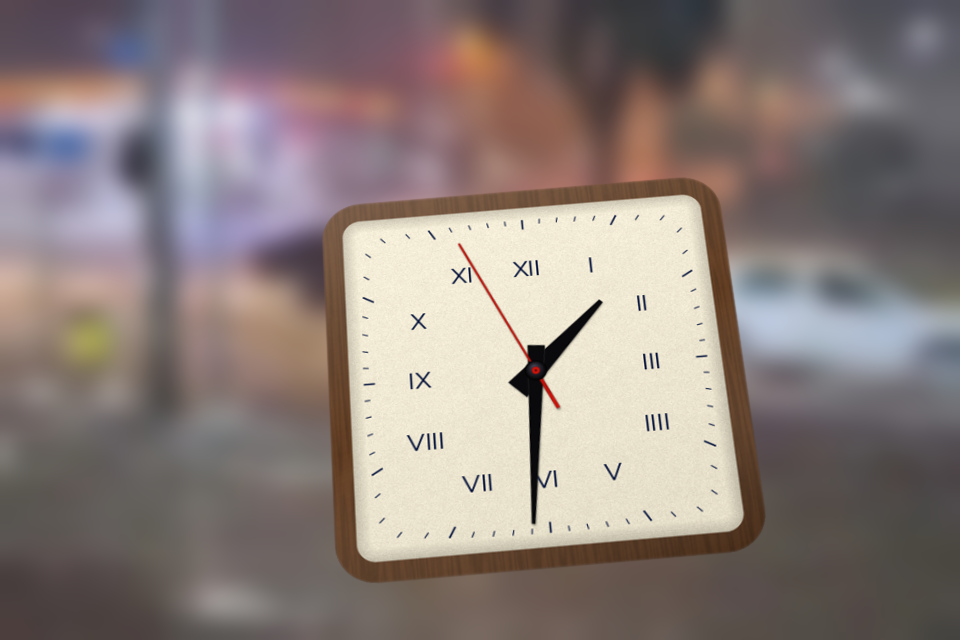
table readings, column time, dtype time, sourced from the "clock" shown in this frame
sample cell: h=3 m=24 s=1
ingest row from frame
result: h=1 m=30 s=56
